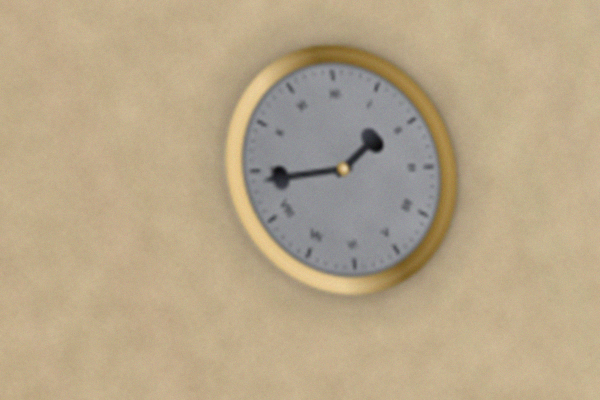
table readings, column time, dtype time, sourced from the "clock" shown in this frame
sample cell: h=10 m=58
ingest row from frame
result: h=1 m=44
